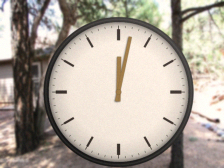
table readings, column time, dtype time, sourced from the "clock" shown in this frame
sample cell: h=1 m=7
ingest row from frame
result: h=12 m=2
